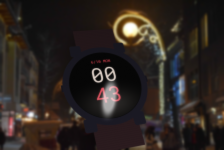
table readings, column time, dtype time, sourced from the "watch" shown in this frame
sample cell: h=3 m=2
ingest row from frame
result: h=0 m=43
